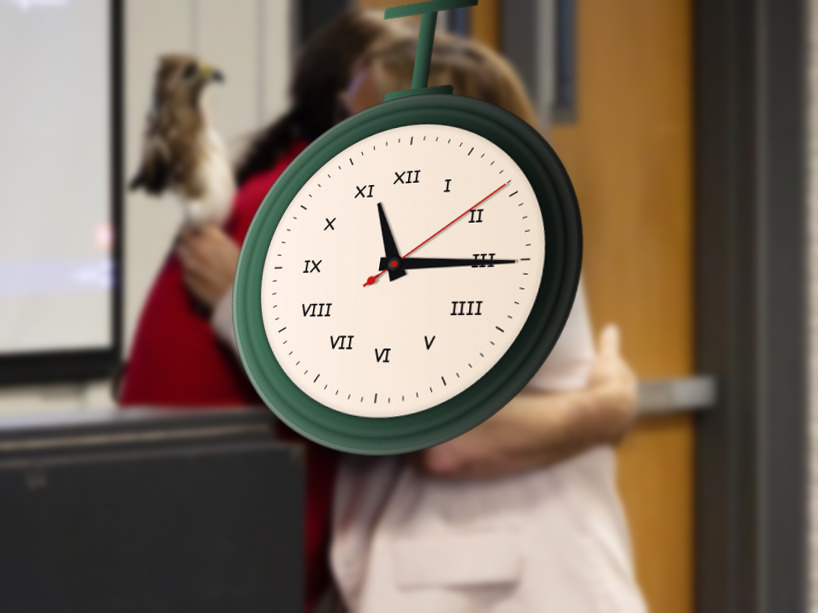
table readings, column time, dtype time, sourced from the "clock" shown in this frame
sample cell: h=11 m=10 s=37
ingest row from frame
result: h=11 m=15 s=9
